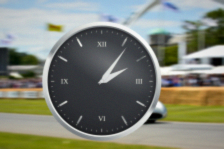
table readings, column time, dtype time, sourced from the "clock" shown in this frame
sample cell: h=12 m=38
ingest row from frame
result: h=2 m=6
